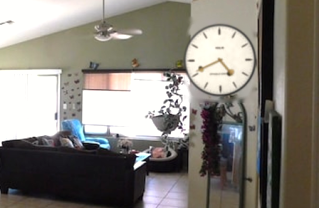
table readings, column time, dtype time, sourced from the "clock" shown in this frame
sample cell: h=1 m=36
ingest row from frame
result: h=4 m=41
